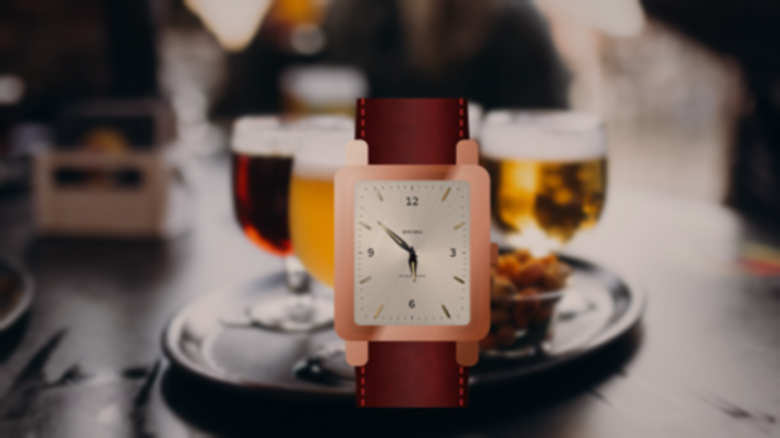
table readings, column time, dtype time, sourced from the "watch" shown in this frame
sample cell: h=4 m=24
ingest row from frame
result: h=5 m=52
